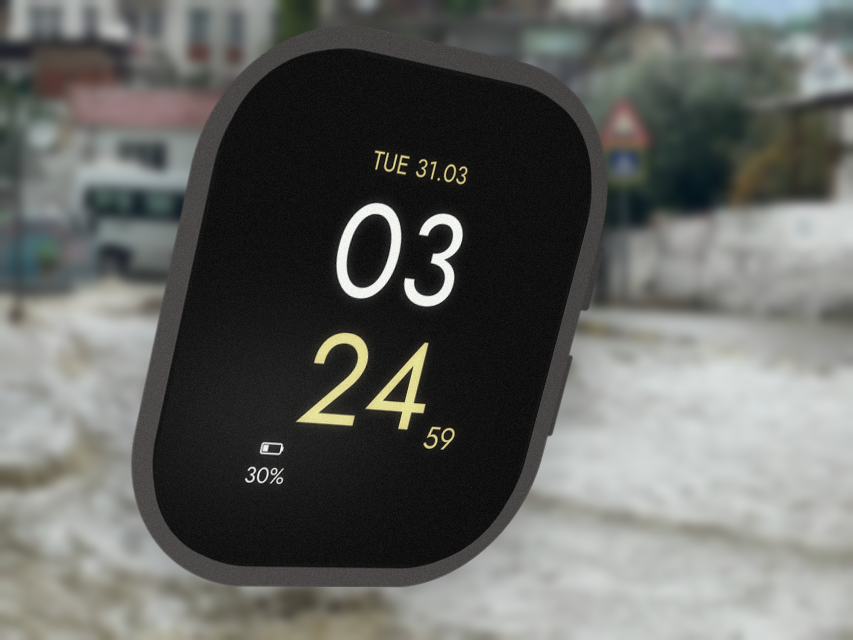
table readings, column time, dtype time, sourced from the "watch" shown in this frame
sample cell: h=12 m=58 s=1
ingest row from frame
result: h=3 m=24 s=59
